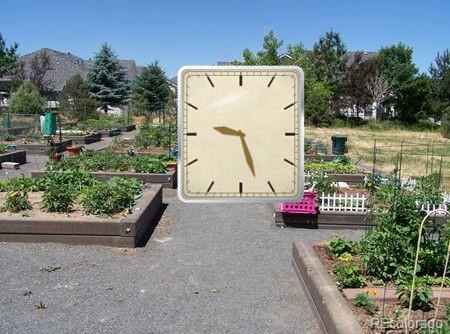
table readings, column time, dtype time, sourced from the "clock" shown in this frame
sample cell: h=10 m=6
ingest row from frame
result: h=9 m=27
